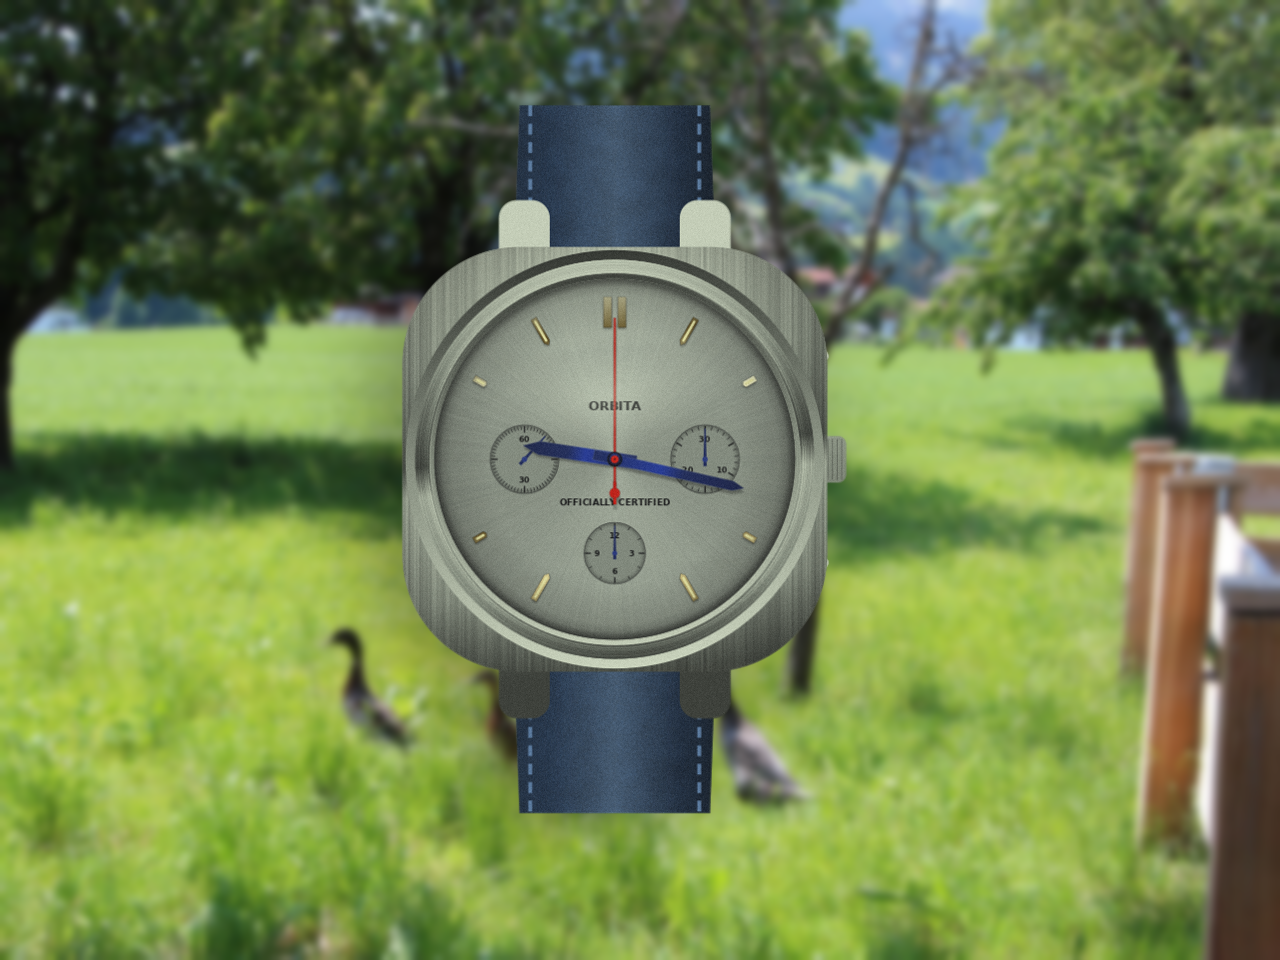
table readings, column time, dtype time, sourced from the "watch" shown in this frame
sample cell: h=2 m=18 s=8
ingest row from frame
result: h=9 m=17 s=7
